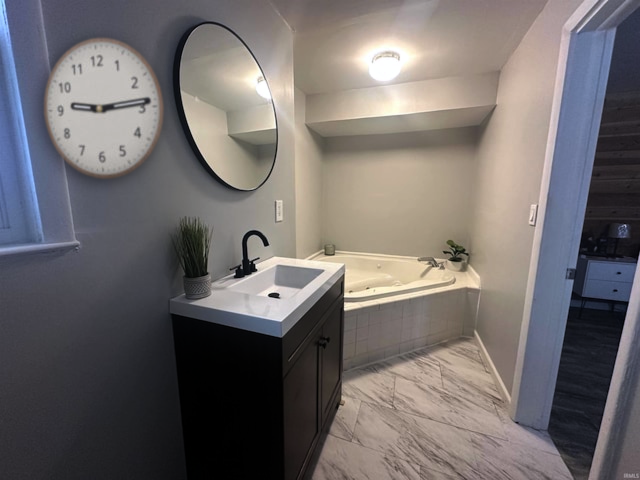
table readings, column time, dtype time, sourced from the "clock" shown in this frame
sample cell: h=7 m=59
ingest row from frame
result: h=9 m=14
